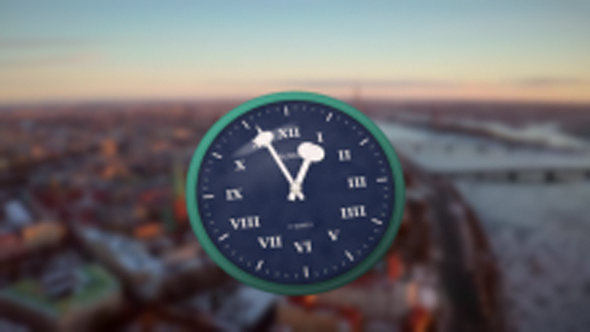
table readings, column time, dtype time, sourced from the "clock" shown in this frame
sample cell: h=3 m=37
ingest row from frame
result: h=12 m=56
